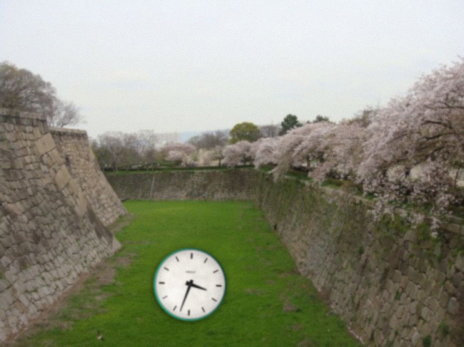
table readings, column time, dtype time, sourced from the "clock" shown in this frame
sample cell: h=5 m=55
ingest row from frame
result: h=3 m=33
